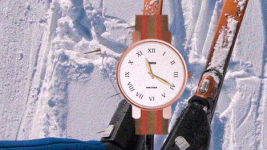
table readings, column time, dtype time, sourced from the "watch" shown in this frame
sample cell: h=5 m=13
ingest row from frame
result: h=11 m=20
